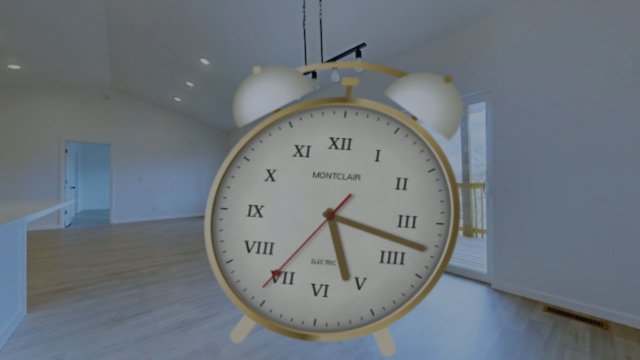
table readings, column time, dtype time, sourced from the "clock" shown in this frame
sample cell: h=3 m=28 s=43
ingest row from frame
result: h=5 m=17 s=36
